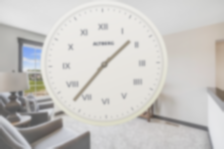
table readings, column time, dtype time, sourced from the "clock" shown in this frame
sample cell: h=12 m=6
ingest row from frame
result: h=1 m=37
